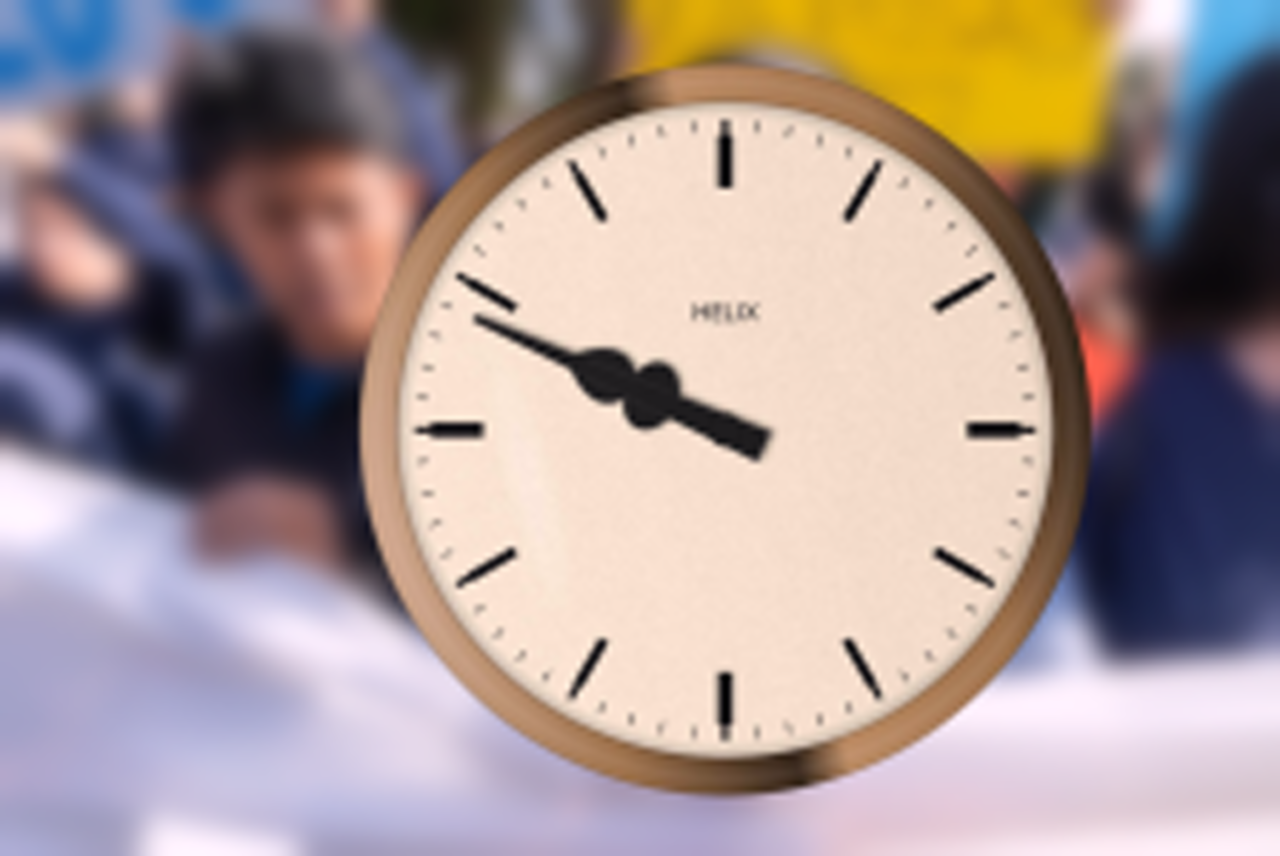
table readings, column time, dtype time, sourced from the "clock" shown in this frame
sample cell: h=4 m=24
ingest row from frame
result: h=9 m=49
